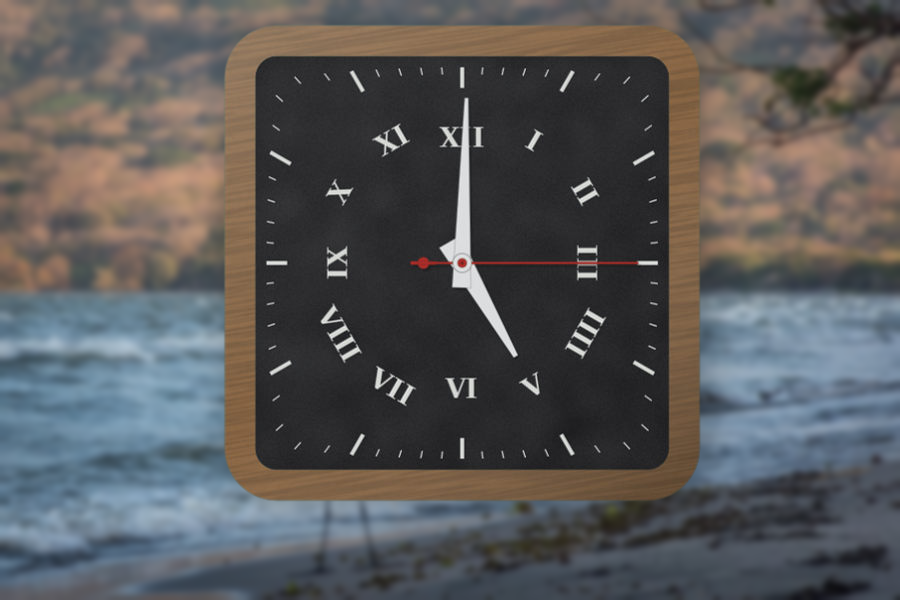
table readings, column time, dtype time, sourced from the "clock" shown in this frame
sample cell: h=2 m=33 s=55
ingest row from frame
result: h=5 m=0 s=15
